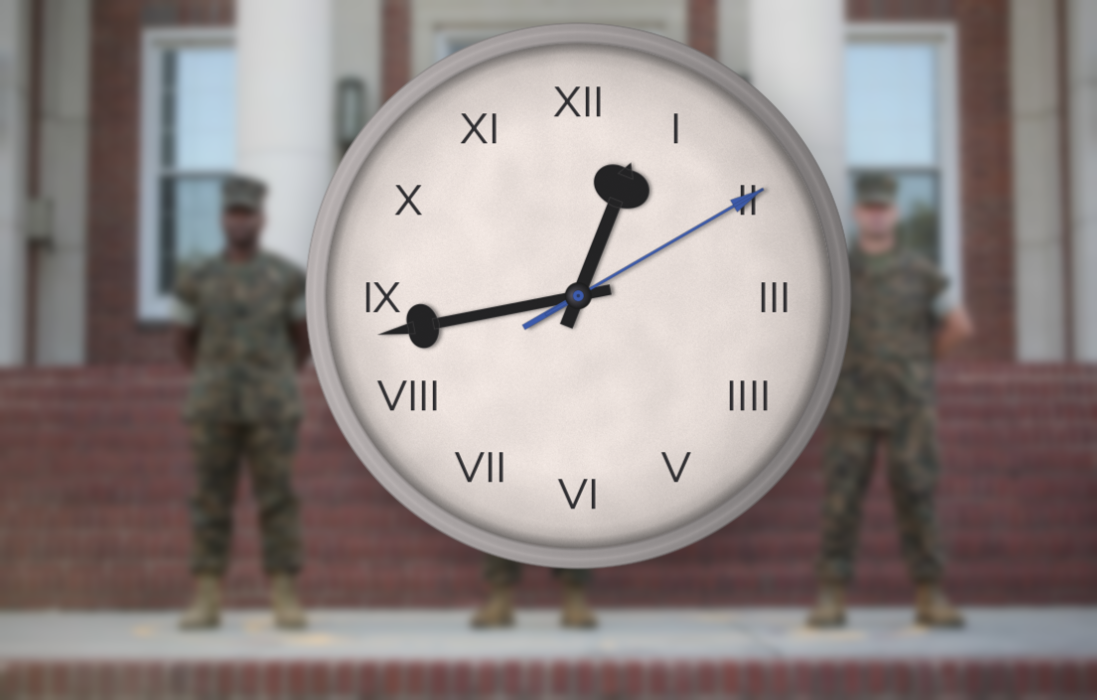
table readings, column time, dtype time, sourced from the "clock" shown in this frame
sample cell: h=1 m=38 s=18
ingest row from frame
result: h=12 m=43 s=10
